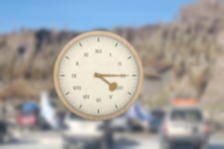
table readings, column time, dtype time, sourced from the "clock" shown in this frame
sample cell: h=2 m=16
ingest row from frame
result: h=4 m=15
